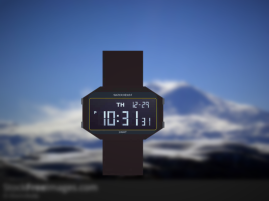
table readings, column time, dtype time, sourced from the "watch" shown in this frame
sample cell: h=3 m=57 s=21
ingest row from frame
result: h=10 m=31 s=31
